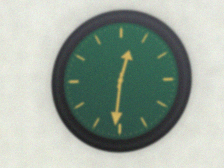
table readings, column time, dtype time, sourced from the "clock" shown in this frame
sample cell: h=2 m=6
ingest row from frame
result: h=12 m=31
